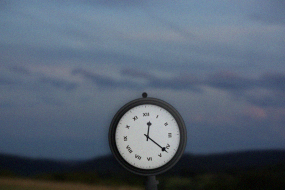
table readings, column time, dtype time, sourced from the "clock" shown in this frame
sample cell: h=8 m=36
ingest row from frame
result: h=12 m=22
